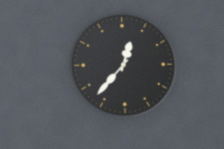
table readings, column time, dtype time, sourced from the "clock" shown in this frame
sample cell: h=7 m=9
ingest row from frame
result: h=12 m=37
